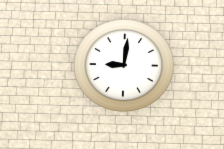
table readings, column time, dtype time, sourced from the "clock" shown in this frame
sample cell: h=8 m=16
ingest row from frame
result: h=9 m=1
